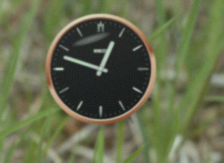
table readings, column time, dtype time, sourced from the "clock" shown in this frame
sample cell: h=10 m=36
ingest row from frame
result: h=12 m=48
